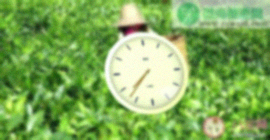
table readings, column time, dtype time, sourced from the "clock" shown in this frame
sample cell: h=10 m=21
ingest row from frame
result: h=7 m=37
